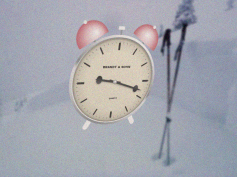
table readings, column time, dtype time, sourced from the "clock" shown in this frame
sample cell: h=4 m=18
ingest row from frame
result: h=9 m=18
